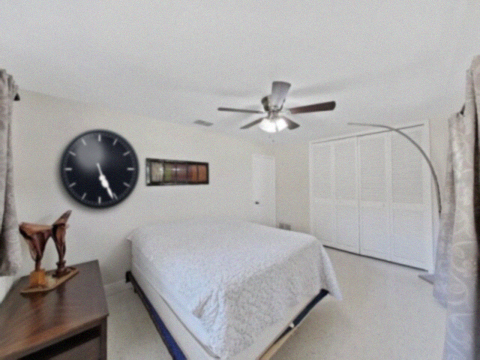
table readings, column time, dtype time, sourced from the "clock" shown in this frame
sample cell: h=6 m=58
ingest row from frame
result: h=5 m=26
